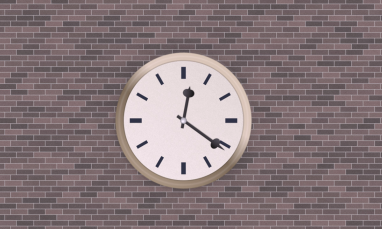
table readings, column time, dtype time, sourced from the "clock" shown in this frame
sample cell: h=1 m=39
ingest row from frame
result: h=12 m=21
